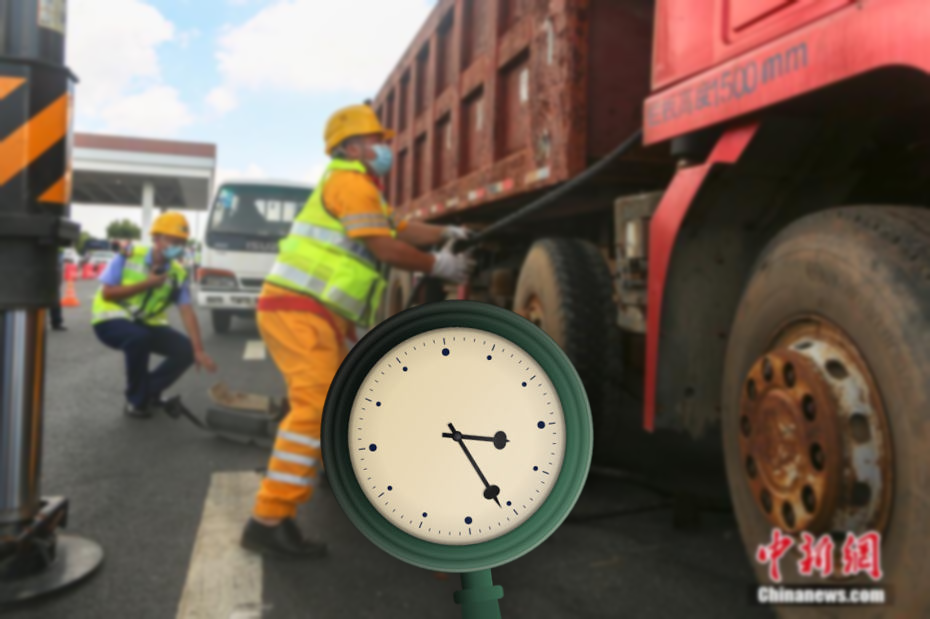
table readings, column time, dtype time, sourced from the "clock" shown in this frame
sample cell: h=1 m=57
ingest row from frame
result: h=3 m=26
